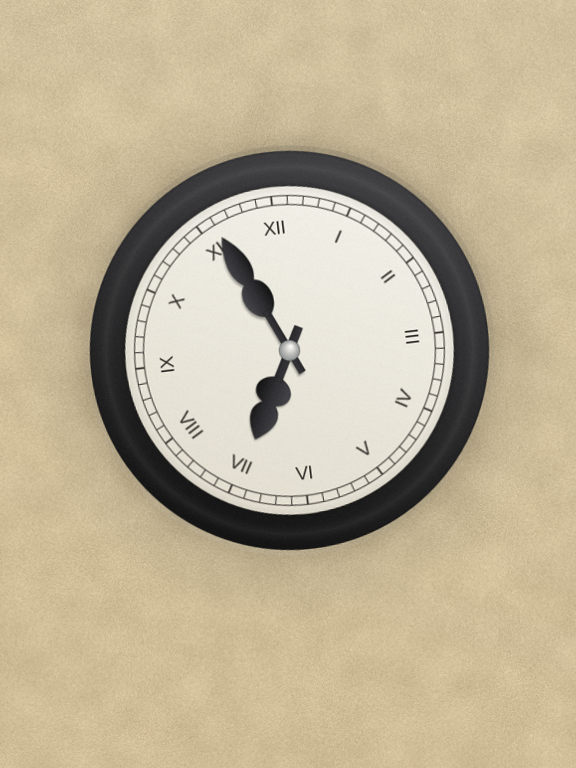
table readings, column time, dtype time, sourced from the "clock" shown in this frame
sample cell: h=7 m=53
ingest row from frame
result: h=6 m=56
